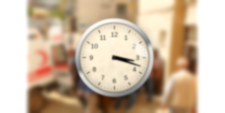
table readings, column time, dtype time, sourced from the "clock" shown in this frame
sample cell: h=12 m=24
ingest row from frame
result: h=3 m=18
